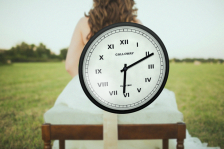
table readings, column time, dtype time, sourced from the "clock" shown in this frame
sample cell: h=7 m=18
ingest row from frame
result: h=6 m=11
